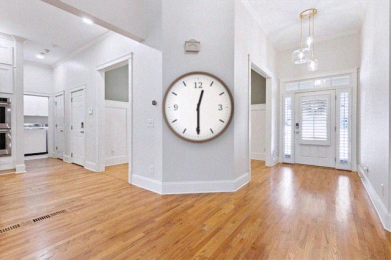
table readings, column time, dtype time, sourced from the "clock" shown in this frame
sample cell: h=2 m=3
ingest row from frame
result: h=12 m=30
